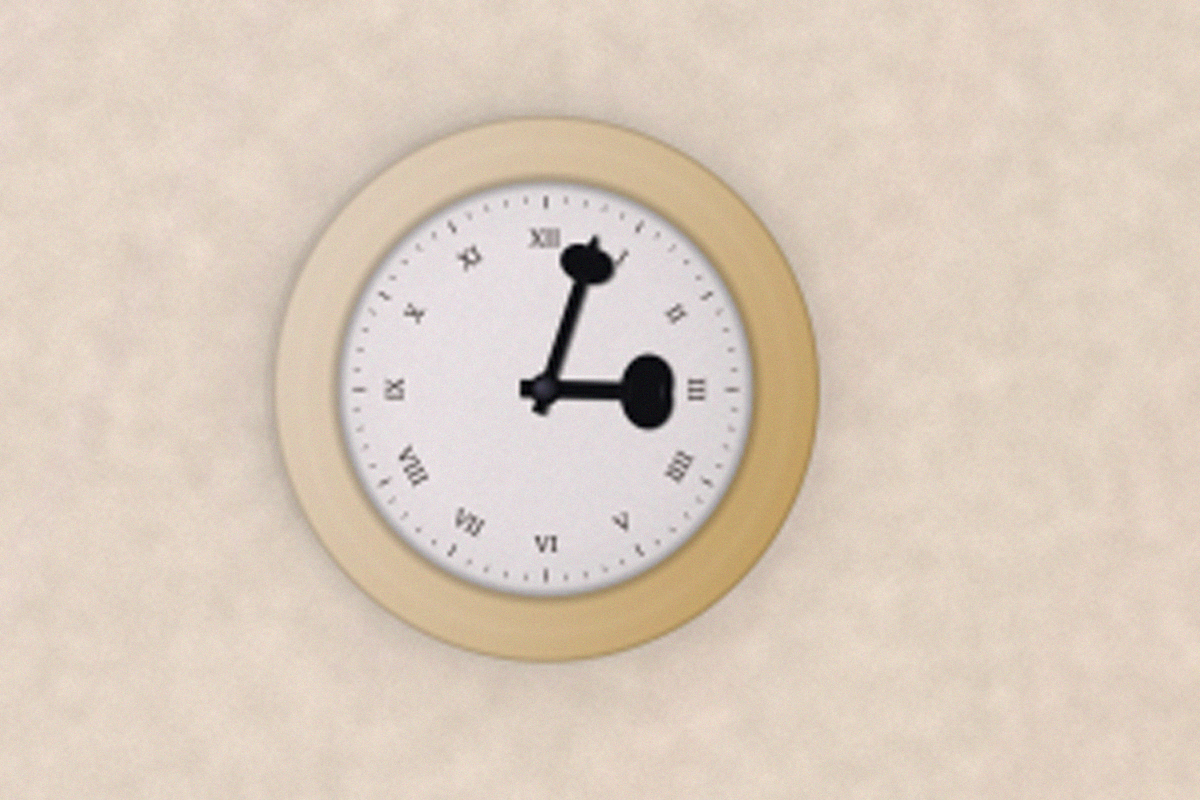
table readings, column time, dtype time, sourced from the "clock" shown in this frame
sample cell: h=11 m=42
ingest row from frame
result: h=3 m=3
